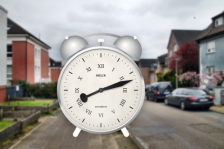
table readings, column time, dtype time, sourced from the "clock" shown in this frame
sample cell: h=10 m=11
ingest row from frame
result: h=8 m=12
